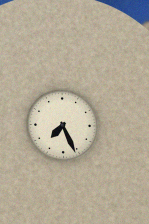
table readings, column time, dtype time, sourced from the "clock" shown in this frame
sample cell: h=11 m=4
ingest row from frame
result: h=7 m=26
